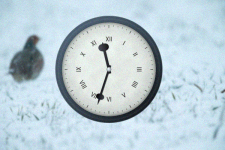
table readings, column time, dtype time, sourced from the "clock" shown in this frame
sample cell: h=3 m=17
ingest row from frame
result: h=11 m=33
